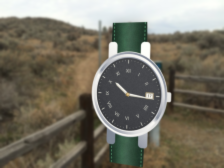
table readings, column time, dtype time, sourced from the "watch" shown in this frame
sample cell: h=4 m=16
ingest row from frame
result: h=10 m=16
